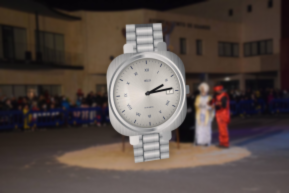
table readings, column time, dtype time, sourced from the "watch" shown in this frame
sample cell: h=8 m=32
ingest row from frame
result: h=2 m=14
